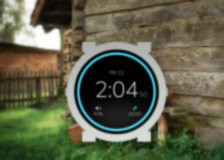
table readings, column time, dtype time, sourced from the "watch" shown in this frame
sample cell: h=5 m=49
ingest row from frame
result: h=2 m=4
